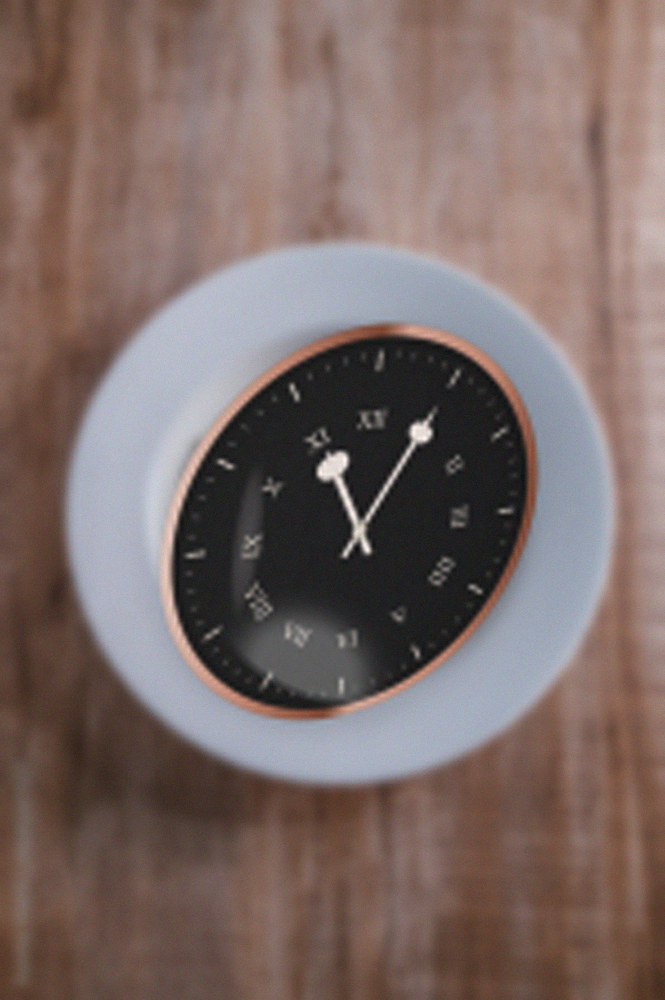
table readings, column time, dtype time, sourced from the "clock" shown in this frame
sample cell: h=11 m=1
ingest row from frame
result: h=11 m=5
